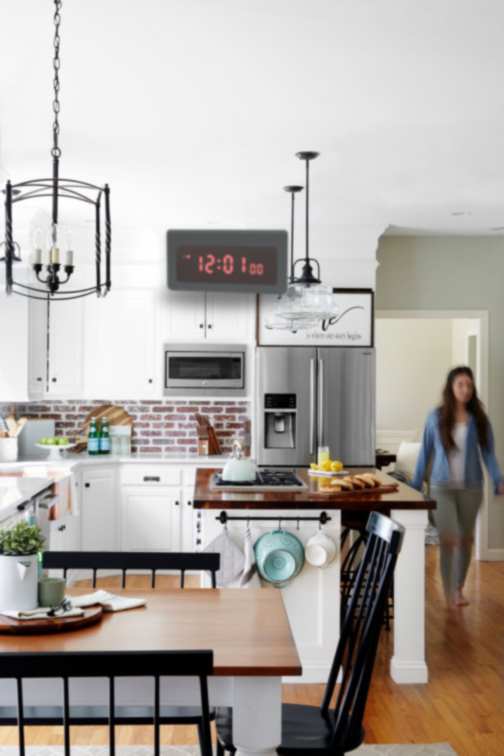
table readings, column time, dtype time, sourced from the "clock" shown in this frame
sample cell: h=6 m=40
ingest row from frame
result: h=12 m=1
